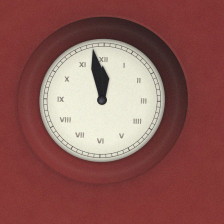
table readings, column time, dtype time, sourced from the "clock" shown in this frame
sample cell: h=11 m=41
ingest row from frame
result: h=11 m=58
